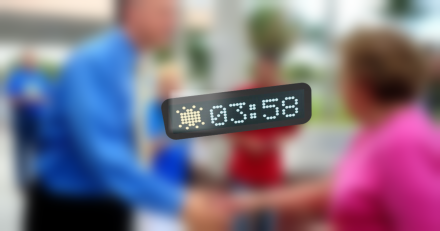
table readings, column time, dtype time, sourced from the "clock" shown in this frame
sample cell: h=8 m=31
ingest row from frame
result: h=3 m=58
